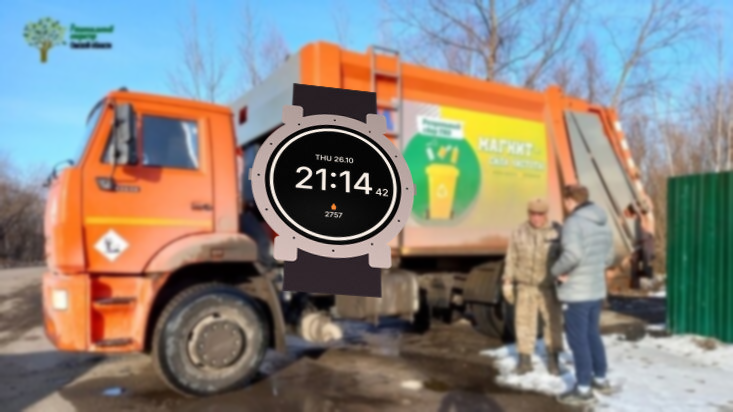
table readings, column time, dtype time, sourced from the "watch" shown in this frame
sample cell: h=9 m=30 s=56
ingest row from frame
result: h=21 m=14 s=42
